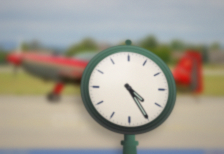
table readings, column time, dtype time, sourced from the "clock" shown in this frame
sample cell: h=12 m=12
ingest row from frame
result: h=4 m=25
